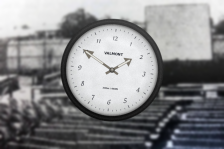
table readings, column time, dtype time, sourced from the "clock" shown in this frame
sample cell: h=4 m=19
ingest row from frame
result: h=1 m=50
